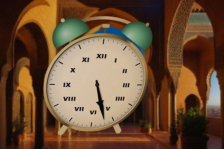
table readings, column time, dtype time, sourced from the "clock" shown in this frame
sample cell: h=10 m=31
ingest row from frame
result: h=5 m=27
